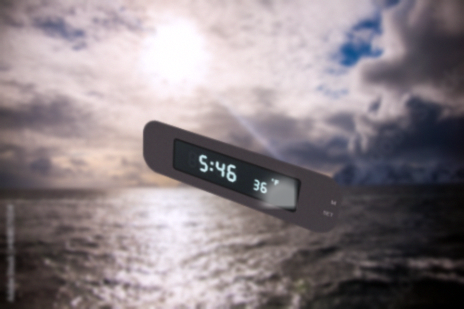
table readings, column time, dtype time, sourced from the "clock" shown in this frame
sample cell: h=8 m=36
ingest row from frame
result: h=5 m=46
